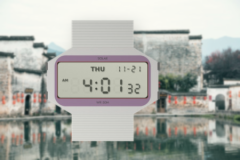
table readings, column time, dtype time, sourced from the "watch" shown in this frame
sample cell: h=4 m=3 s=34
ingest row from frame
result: h=4 m=1 s=32
